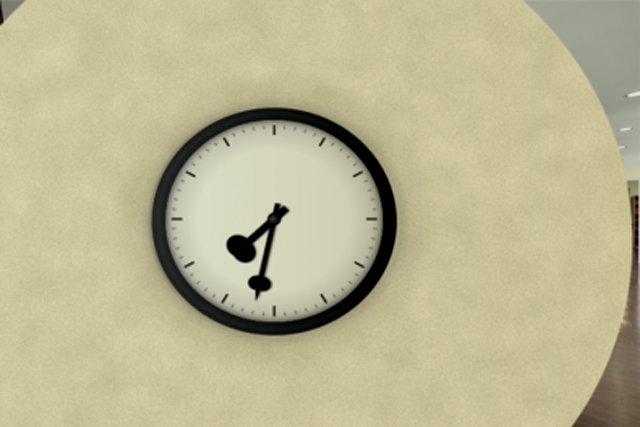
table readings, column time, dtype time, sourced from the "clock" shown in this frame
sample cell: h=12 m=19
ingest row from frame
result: h=7 m=32
